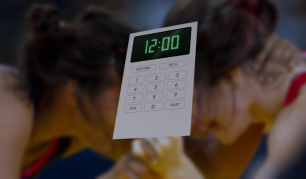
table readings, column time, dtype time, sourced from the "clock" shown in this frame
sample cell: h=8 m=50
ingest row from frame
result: h=12 m=0
